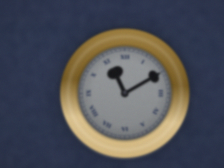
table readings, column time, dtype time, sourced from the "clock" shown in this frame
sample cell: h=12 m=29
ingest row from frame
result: h=11 m=10
